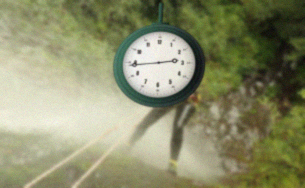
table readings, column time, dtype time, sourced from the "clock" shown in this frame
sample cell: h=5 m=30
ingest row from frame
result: h=2 m=44
